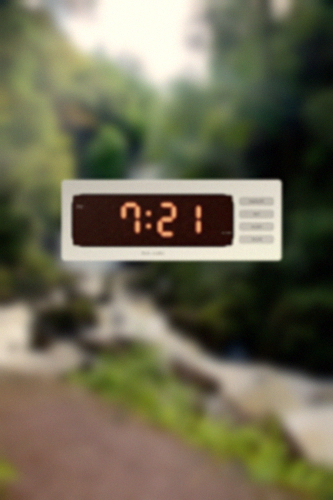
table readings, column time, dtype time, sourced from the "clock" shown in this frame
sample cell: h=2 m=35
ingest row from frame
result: h=7 m=21
